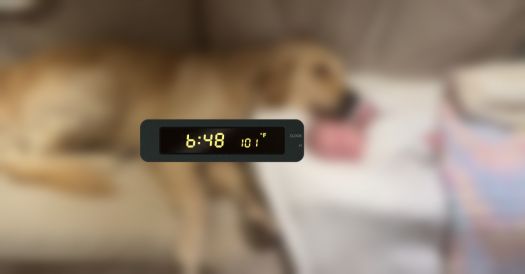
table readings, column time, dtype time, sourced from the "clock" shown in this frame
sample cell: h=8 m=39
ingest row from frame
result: h=6 m=48
